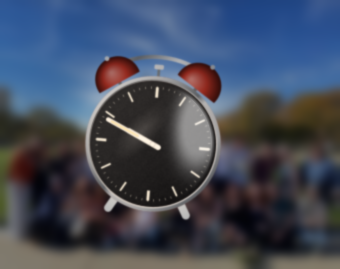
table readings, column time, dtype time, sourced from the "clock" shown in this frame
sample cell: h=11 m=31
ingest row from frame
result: h=9 m=49
